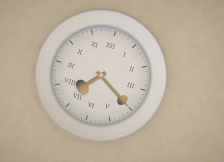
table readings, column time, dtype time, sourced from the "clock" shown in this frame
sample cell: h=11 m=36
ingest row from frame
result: h=7 m=20
